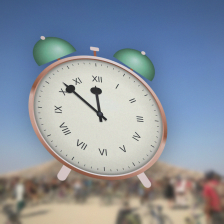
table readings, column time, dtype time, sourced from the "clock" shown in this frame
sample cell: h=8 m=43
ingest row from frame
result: h=11 m=52
